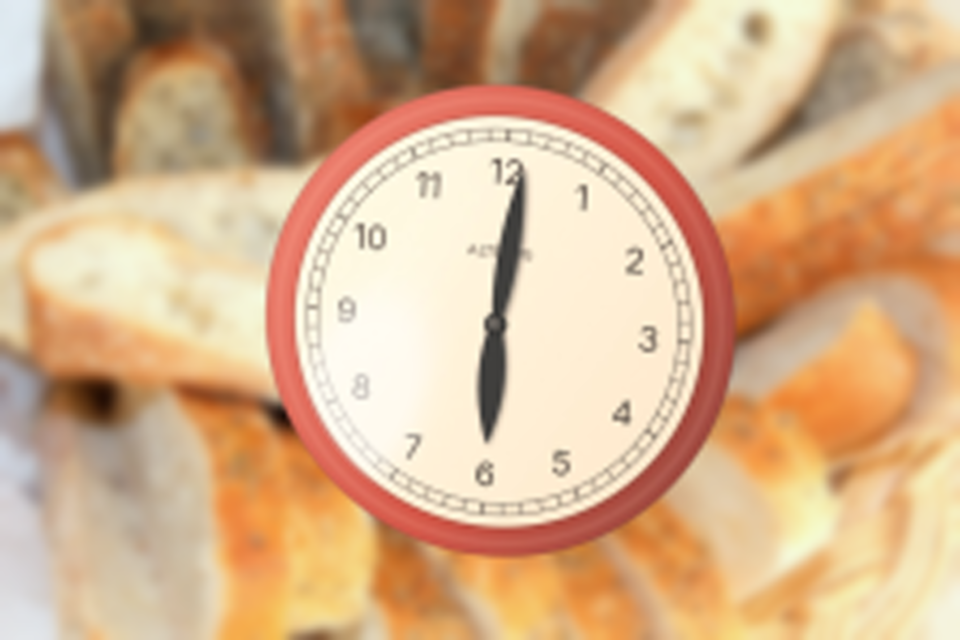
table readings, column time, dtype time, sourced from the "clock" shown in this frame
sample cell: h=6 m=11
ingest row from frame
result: h=6 m=1
